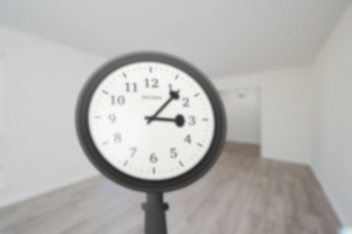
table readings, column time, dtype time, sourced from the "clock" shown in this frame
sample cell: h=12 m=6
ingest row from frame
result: h=3 m=7
